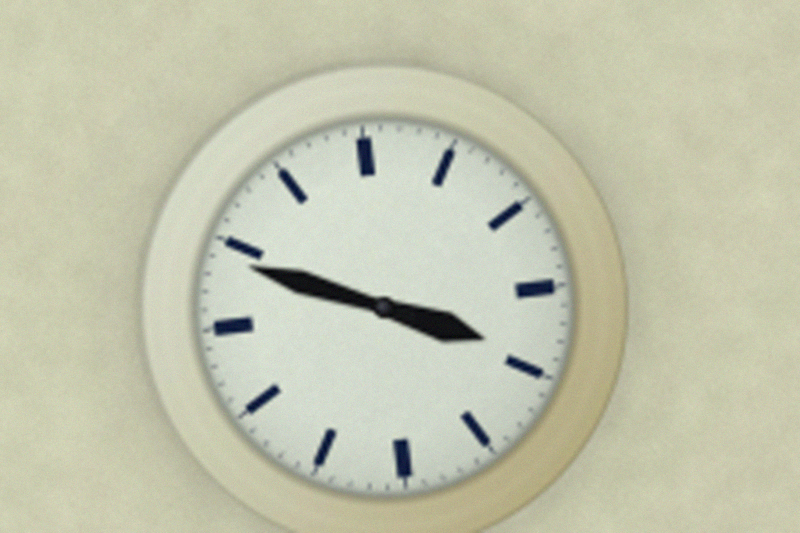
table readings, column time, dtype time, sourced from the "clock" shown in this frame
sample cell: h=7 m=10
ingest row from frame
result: h=3 m=49
